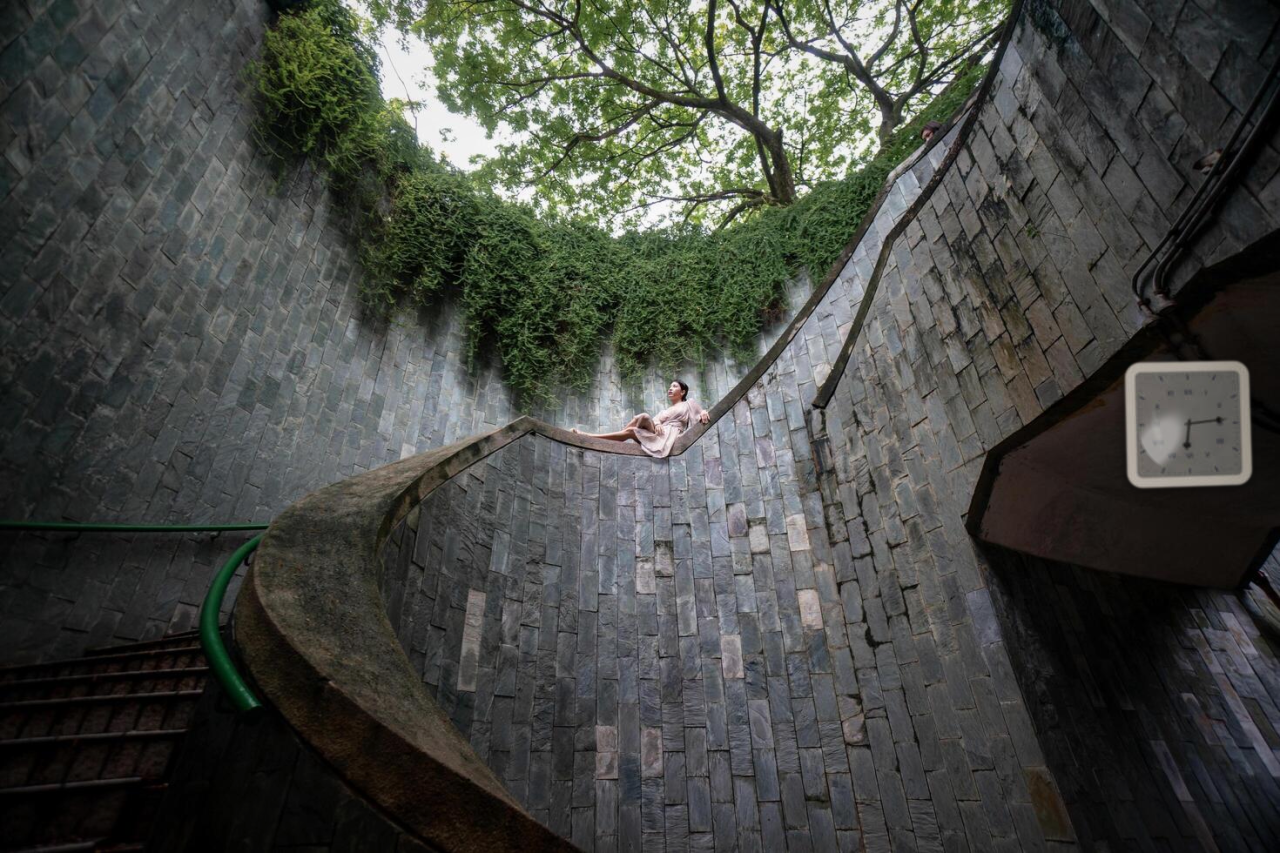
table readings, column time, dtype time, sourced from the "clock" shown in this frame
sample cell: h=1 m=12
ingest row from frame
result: h=6 m=14
